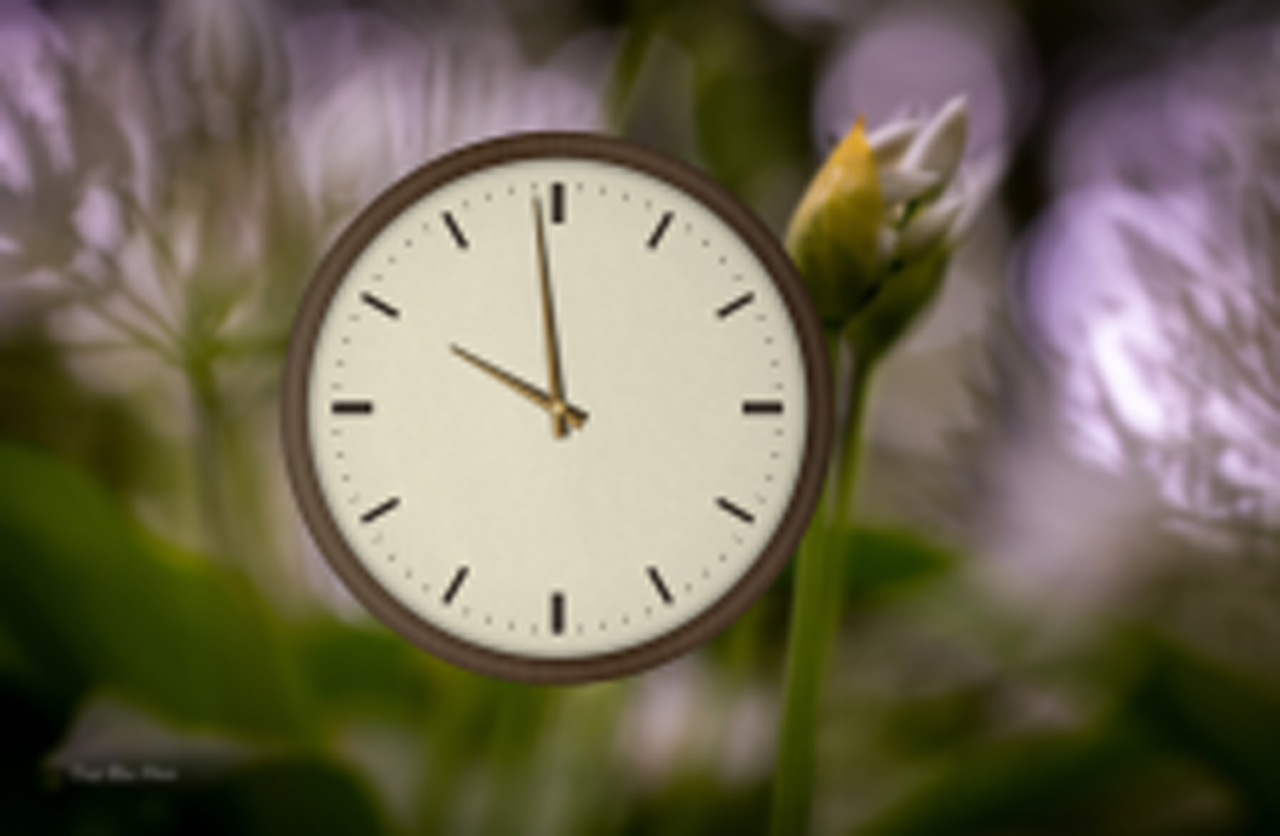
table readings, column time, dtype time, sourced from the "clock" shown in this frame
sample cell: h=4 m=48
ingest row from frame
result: h=9 m=59
